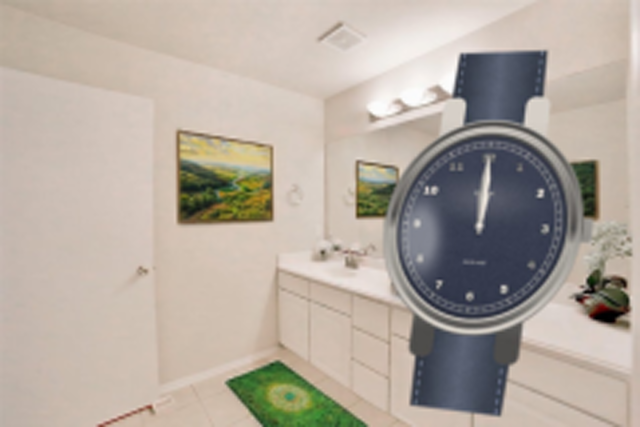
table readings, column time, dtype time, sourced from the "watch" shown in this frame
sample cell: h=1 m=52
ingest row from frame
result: h=12 m=0
